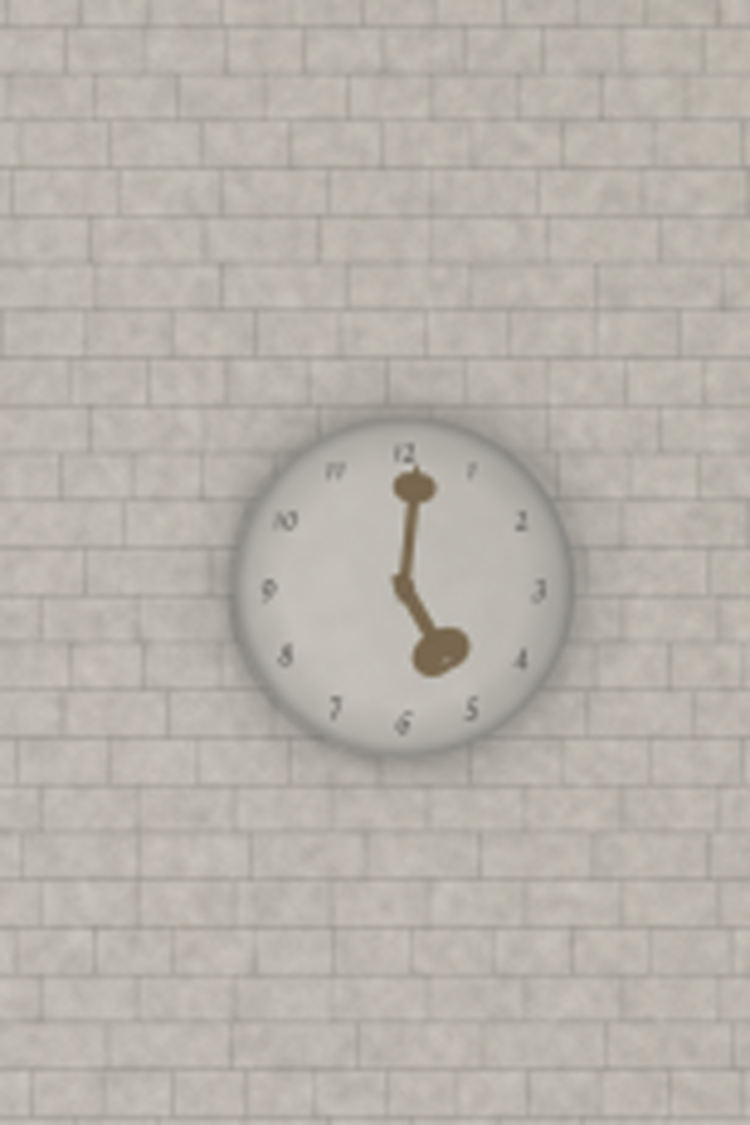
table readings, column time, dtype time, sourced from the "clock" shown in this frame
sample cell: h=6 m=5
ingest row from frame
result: h=5 m=1
